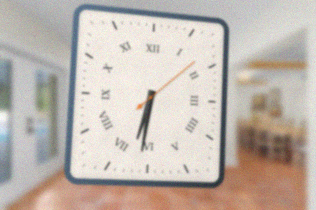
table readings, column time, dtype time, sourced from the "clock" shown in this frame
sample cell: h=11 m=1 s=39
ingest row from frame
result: h=6 m=31 s=8
